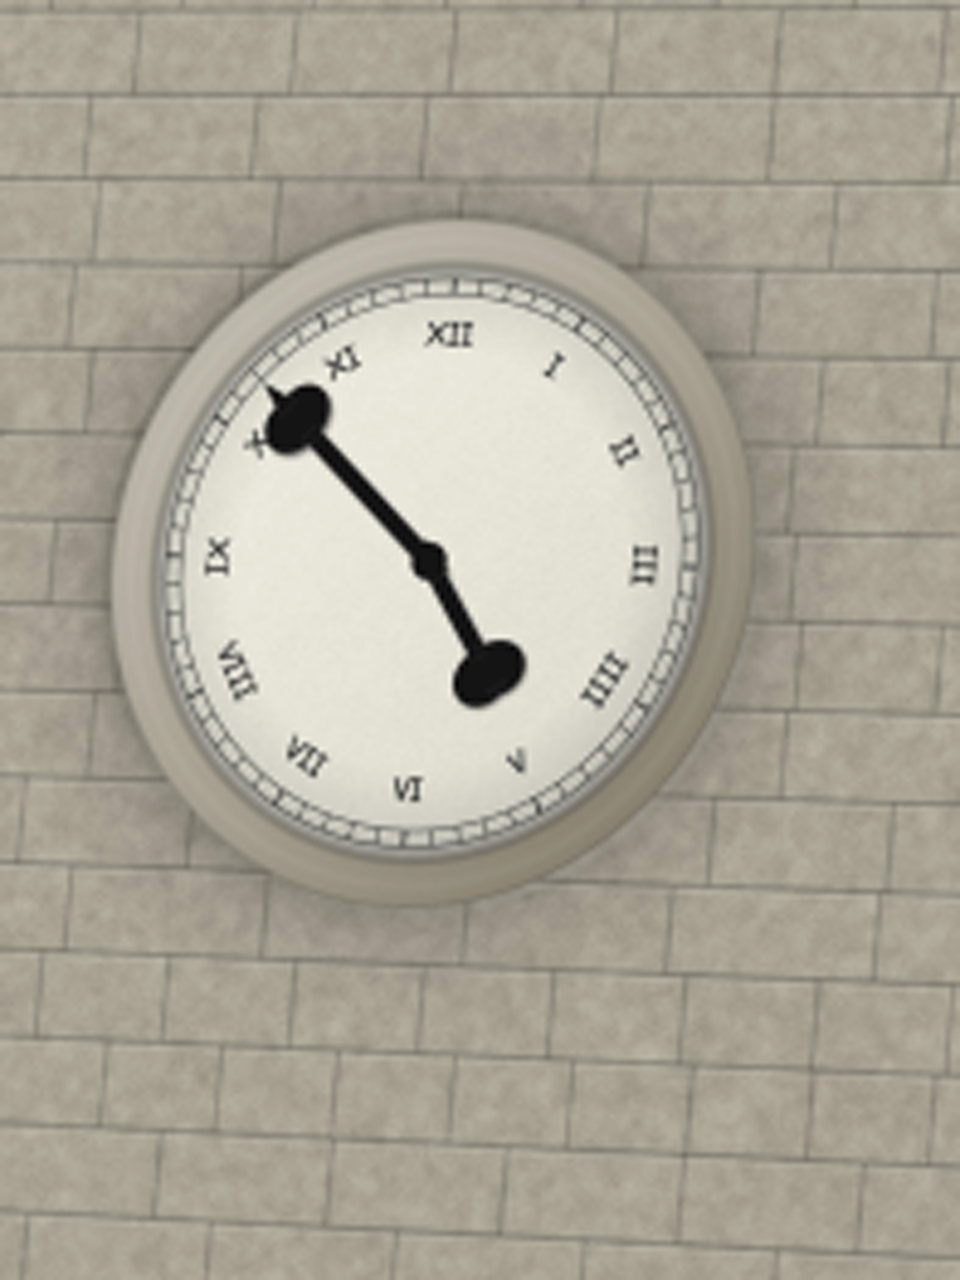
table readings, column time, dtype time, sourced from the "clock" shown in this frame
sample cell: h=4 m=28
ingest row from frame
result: h=4 m=52
